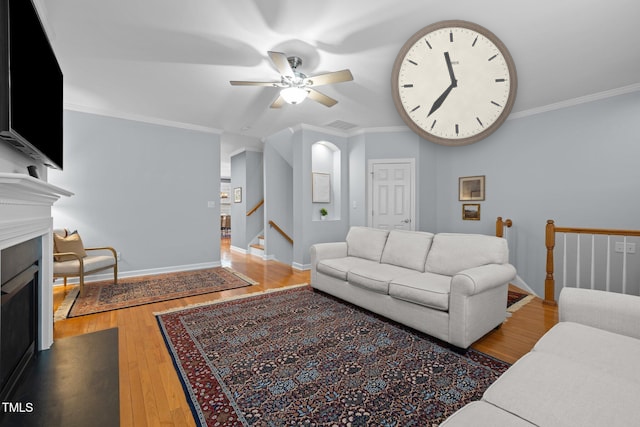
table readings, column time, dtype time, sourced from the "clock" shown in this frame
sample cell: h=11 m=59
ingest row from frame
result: h=11 m=37
